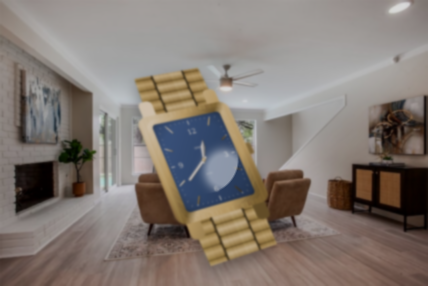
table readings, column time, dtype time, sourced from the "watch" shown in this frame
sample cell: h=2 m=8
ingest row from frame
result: h=12 m=39
